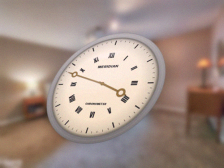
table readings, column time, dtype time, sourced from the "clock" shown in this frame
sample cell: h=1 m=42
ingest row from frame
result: h=3 m=48
